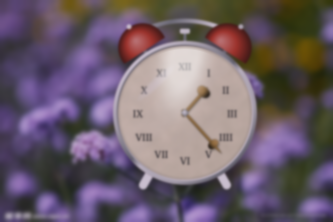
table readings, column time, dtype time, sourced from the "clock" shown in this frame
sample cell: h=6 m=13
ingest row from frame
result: h=1 m=23
